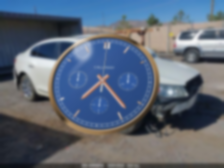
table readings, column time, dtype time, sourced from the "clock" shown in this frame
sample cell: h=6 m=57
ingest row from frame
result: h=7 m=23
